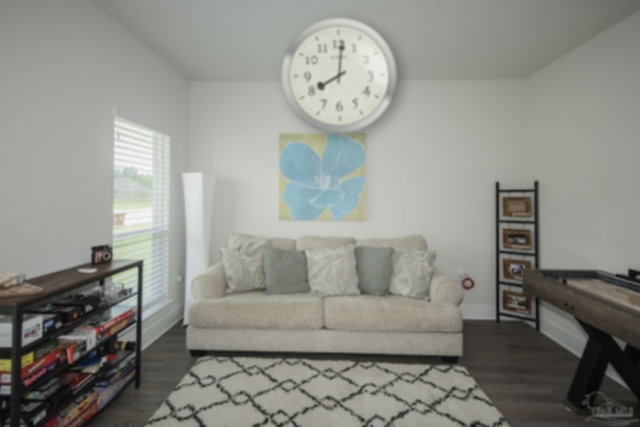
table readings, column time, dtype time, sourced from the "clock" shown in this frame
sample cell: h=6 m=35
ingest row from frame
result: h=8 m=1
